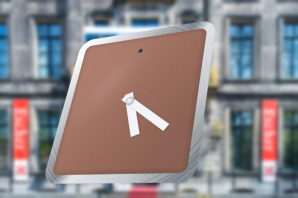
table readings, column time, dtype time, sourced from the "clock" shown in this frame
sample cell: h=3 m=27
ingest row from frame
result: h=5 m=21
